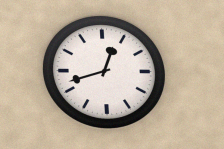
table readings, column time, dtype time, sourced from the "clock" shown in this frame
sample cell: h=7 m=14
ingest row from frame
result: h=12 m=42
